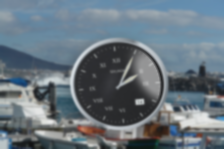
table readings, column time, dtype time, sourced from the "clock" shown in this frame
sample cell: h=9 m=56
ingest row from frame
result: h=2 m=5
